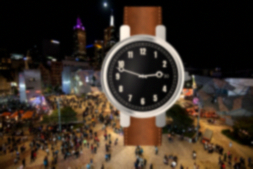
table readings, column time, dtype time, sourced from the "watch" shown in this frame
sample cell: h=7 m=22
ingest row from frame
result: h=2 m=48
